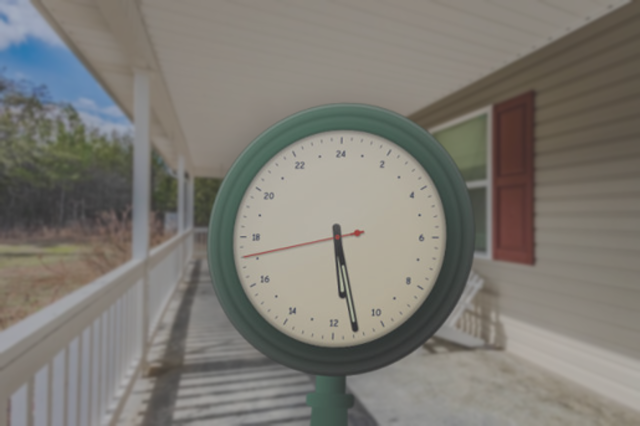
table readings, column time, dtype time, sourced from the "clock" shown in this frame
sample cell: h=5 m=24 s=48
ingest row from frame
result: h=11 m=27 s=43
